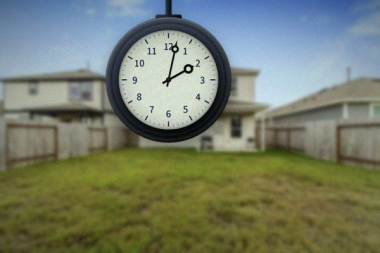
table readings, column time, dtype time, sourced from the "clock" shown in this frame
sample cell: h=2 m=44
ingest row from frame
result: h=2 m=2
